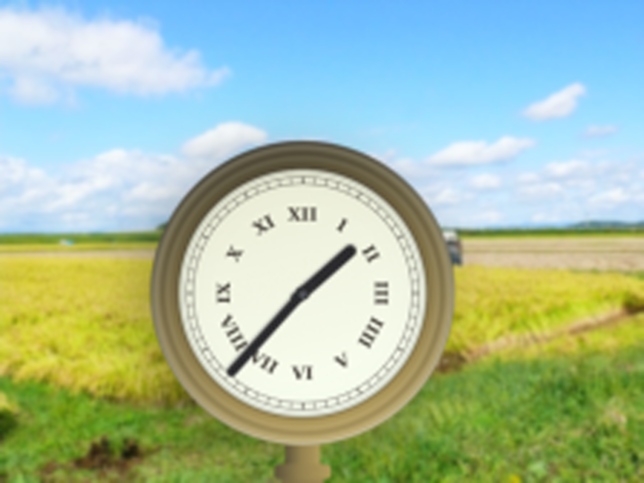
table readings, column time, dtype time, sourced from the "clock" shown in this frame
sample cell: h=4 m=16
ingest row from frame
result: h=1 m=37
